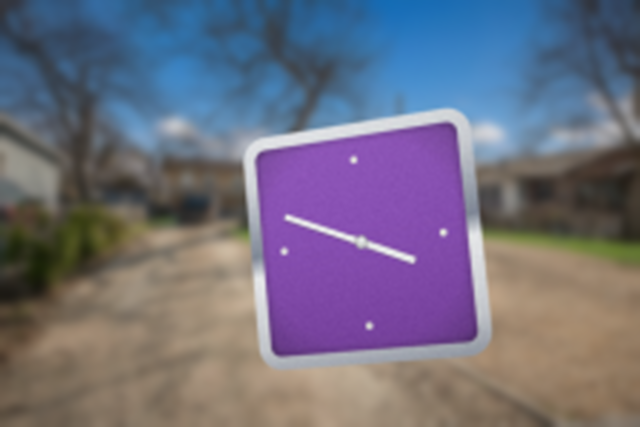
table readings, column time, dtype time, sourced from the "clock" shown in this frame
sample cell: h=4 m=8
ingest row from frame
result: h=3 m=49
